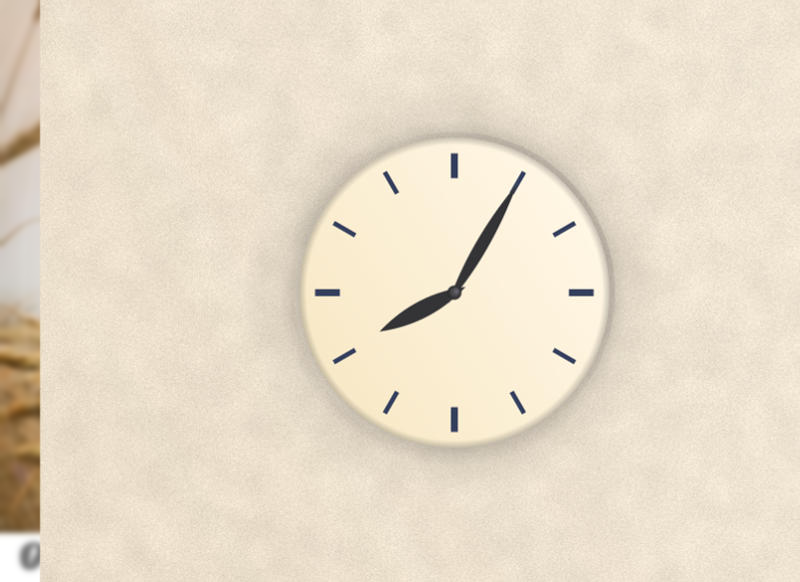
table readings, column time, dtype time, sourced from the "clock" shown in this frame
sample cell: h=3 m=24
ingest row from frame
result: h=8 m=5
